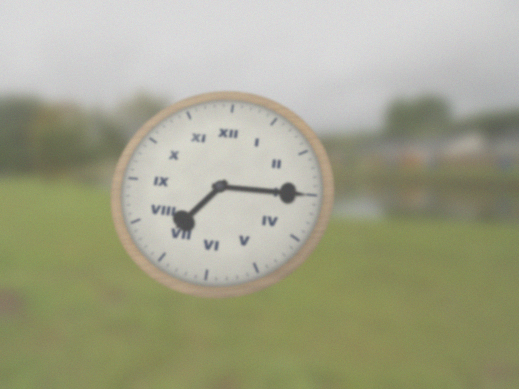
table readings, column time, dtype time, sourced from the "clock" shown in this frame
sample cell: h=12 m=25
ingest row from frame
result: h=7 m=15
